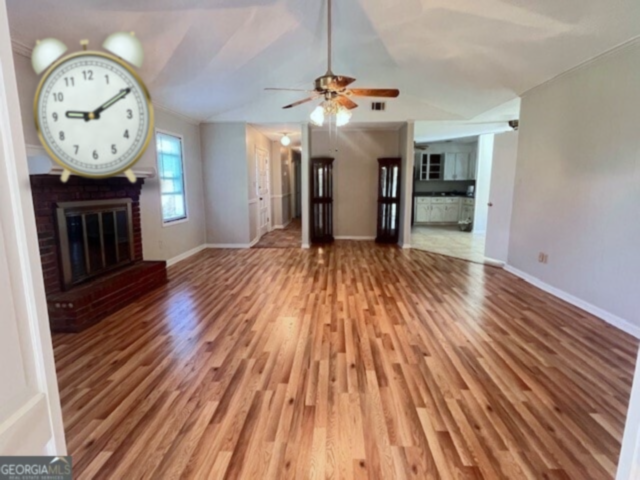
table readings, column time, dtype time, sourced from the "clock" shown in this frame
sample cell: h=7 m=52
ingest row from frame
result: h=9 m=10
